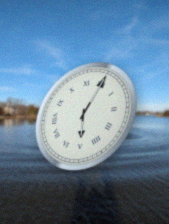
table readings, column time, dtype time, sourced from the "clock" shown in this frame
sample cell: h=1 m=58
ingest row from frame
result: h=5 m=0
